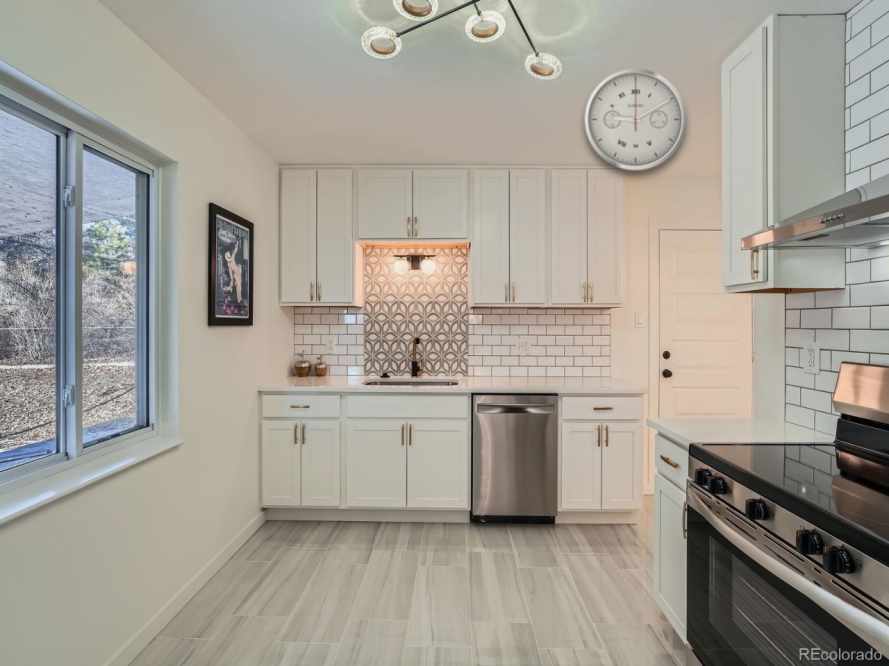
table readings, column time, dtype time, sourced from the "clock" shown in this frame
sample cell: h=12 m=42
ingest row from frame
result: h=9 m=10
